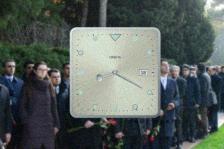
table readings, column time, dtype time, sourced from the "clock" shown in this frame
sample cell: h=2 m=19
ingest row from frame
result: h=8 m=20
